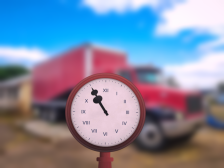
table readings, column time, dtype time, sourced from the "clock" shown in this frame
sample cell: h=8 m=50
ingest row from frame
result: h=10 m=55
